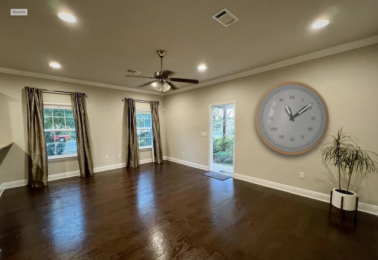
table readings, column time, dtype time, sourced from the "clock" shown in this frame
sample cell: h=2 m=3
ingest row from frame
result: h=11 m=9
